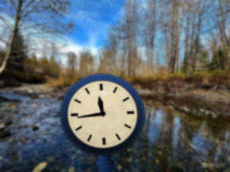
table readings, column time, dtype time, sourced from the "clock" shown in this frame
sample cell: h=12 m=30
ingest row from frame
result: h=11 m=44
